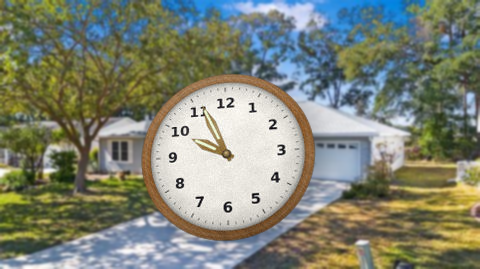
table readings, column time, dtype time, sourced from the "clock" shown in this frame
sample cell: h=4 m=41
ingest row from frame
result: h=9 m=56
